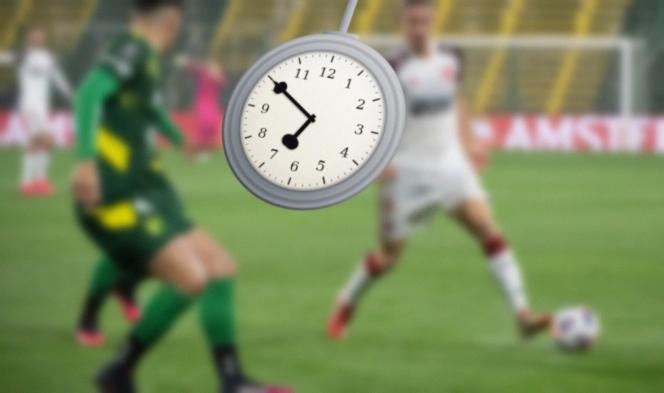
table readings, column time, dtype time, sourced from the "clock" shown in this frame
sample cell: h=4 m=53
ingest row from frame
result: h=6 m=50
